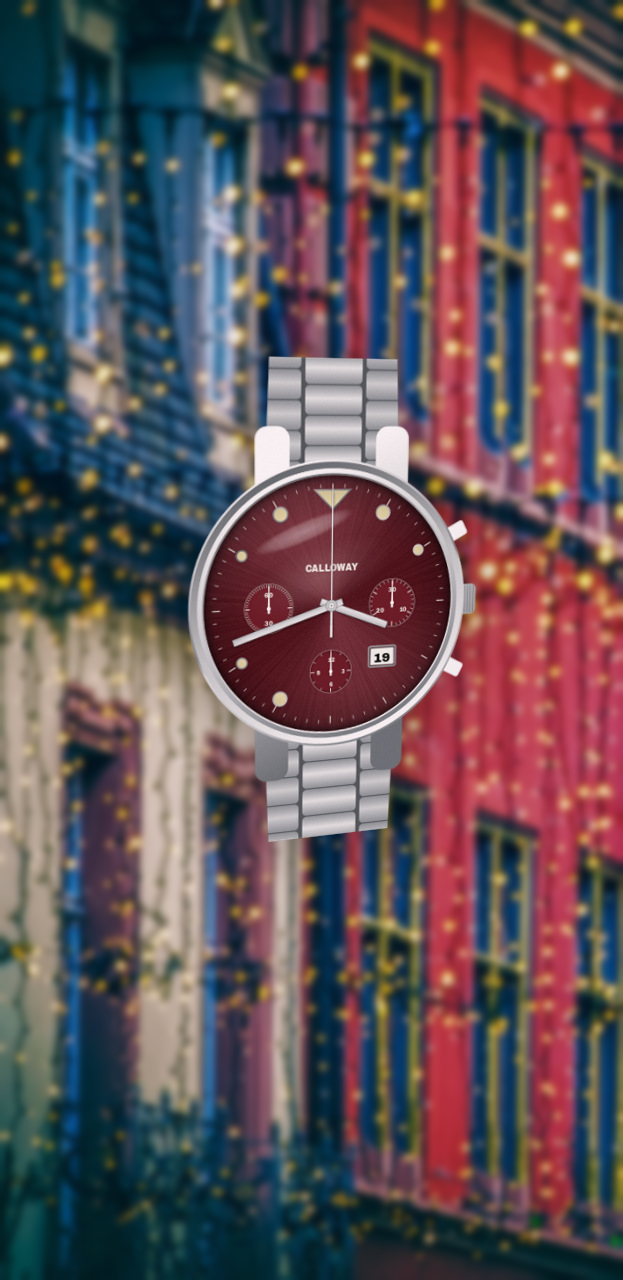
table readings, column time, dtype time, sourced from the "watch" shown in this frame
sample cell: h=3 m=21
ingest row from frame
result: h=3 m=42
